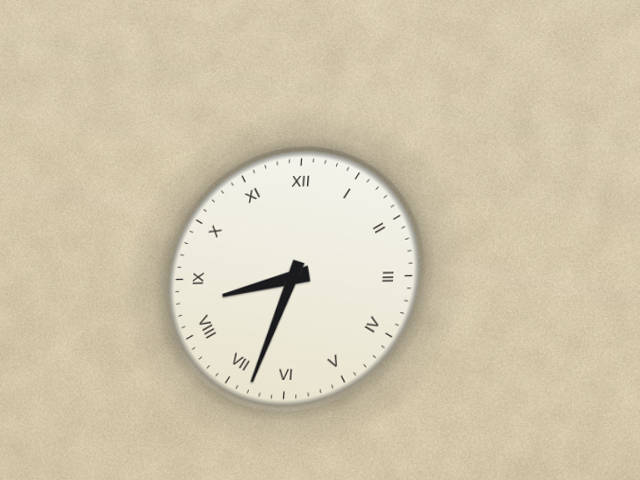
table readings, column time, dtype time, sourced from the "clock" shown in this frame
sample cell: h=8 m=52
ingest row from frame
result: h=8 m=33
